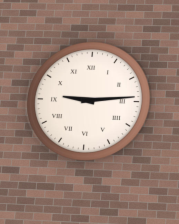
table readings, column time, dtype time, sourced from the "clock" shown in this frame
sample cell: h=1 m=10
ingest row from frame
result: h=9 m=14
